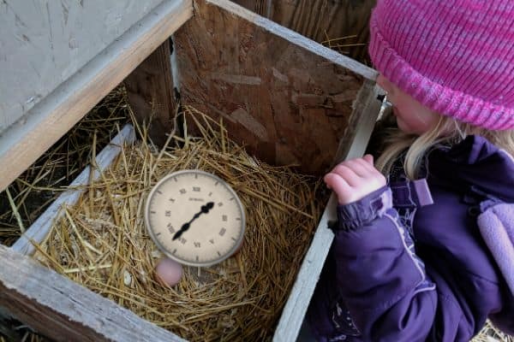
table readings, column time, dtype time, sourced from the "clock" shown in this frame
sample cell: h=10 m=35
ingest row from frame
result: h=1 m=37
